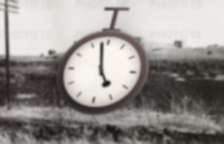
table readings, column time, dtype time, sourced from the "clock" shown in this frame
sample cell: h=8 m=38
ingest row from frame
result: h=4 m=58
